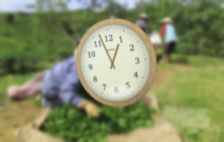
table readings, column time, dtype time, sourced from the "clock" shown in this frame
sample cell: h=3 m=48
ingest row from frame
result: h=12 m=57
